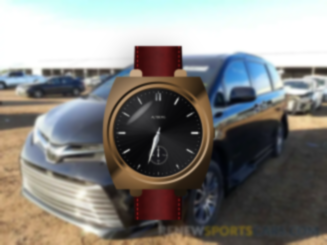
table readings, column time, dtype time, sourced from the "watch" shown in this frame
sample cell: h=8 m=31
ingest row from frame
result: h=6 m=33
